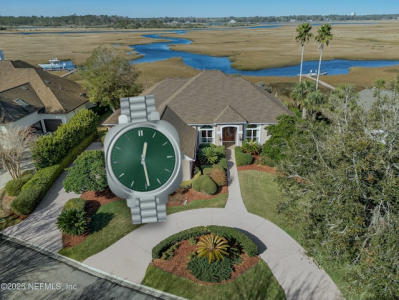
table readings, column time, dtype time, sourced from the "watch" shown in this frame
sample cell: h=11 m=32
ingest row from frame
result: h=12 m=29
